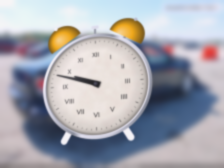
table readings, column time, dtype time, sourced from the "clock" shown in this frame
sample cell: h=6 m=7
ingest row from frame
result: h=9 m=48
